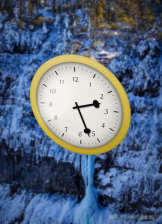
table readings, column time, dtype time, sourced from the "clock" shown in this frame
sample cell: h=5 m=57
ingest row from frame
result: h=2 m=27
